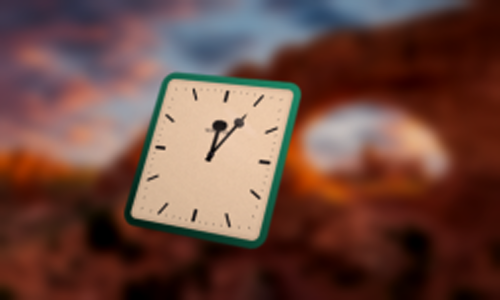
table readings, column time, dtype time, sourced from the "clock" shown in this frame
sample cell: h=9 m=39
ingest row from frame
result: h=12 m=5
